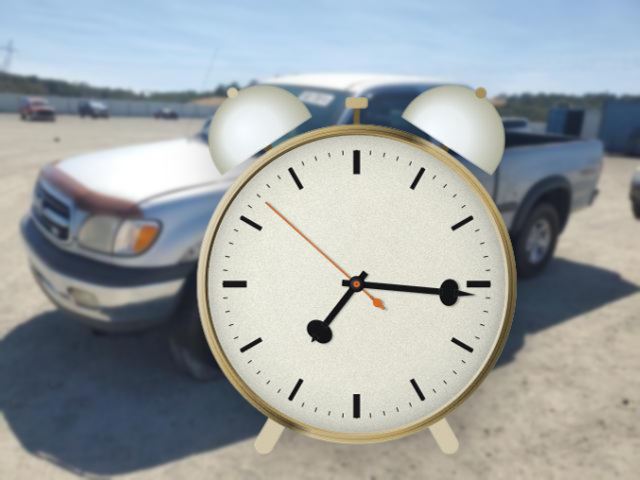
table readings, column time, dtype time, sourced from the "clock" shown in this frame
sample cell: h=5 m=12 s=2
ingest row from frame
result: h=7 m=15 s=52
